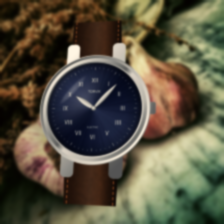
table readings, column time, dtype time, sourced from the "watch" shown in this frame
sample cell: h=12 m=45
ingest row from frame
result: h=10 m=7
